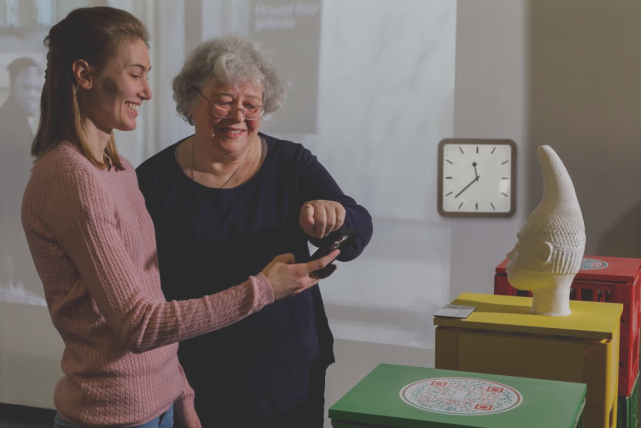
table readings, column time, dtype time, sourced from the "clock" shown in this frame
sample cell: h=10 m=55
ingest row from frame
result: h=11 m=38
